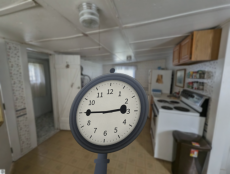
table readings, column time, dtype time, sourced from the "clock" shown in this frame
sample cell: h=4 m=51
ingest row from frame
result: h=2 m=45
